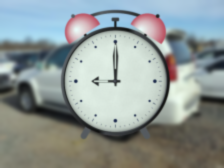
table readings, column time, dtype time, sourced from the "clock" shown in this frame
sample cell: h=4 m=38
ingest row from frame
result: h=9 m=0
